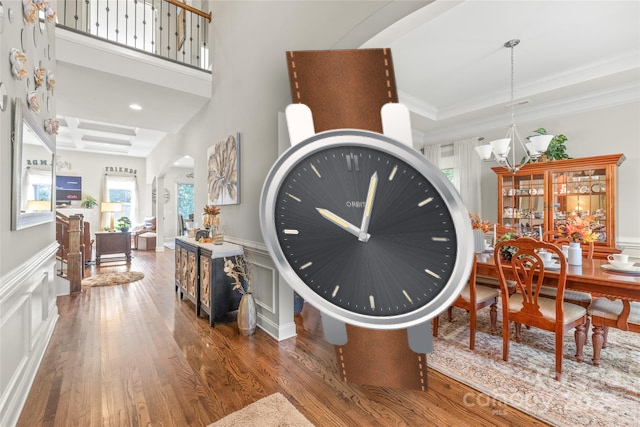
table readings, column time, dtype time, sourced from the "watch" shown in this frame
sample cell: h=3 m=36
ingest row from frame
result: h=10 m=3
